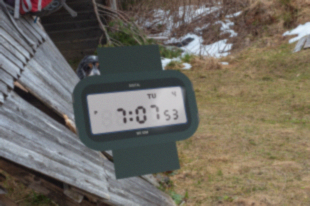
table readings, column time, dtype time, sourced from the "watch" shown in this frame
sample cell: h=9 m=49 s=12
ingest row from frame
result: h=7 m=7 s=53
